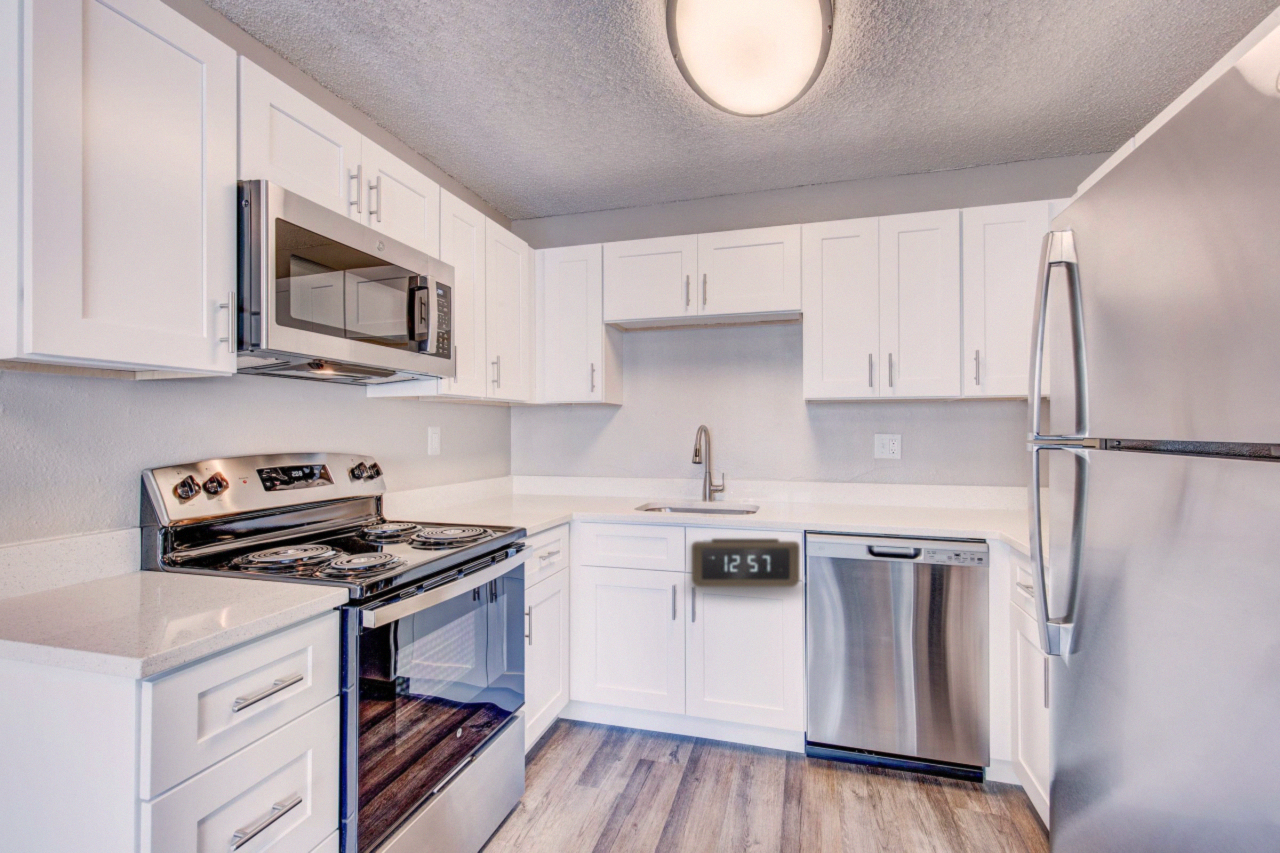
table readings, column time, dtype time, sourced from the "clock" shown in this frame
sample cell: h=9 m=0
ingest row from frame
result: h=12 m=57
